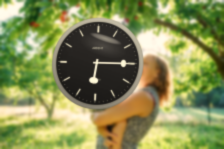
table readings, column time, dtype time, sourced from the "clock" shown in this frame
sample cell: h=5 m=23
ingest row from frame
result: h=6 m=15
